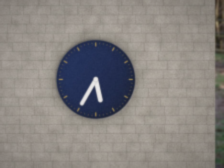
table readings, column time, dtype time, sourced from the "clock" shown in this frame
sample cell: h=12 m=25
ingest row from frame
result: h=5 m=35
